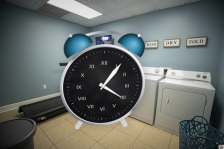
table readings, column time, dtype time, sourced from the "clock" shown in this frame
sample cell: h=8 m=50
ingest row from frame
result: h=4 m=6
